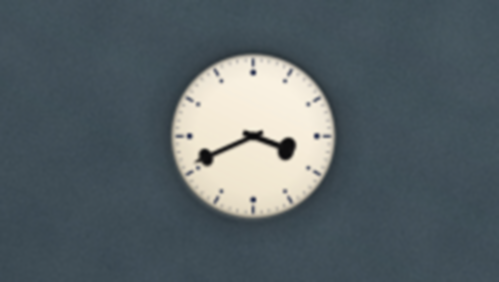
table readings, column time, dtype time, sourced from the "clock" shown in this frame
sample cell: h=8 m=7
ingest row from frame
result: h=3 m=41
